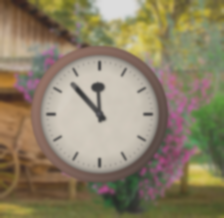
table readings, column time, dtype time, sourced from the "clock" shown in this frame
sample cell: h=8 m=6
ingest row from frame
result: h=11 m=53
